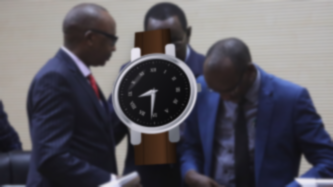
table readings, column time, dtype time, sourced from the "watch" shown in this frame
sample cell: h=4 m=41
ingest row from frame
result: h=8 m=31
